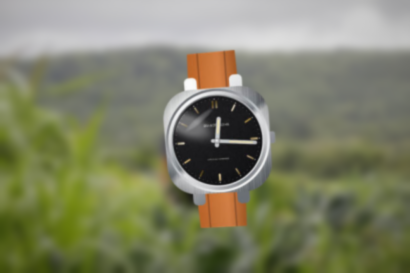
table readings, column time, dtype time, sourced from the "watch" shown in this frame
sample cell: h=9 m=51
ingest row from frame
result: h=12 m=16
